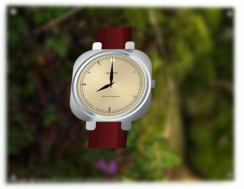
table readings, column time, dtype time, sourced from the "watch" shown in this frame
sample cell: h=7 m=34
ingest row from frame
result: h=8 m=0
